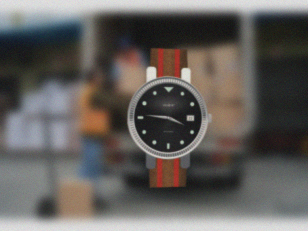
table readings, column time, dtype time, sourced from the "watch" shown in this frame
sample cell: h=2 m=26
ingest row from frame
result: h=3 m=46
